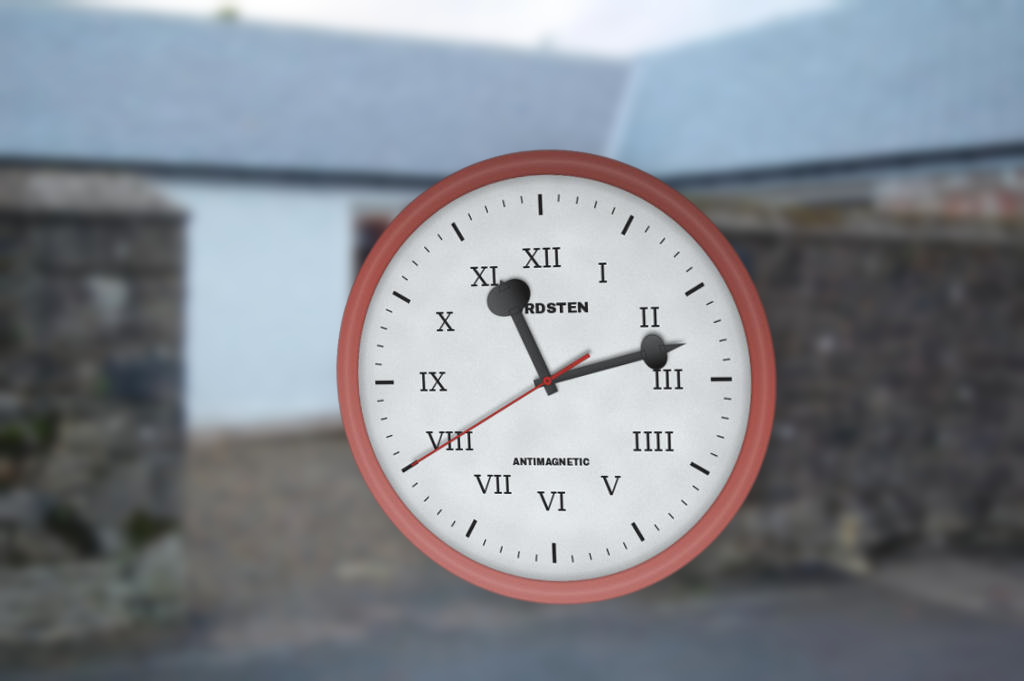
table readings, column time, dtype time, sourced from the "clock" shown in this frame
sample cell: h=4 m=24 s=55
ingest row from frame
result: h=11 m=12 s=40
